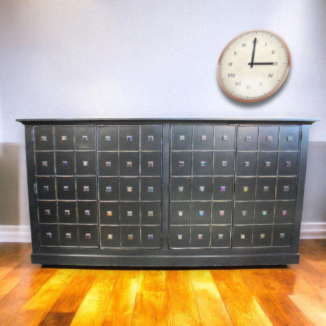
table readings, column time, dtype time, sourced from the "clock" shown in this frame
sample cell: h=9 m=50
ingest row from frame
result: h=3 m=0
